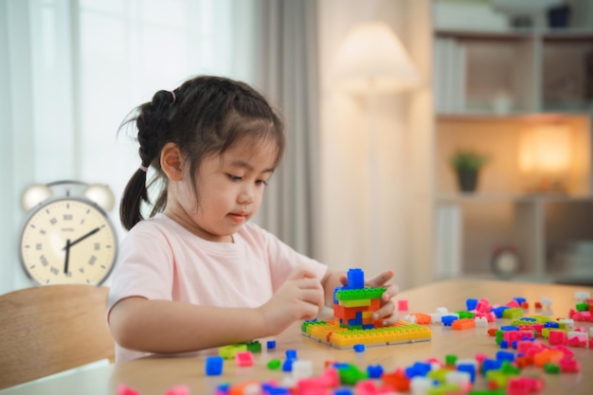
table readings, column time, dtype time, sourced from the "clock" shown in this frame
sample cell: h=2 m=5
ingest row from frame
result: h=6 m=10
